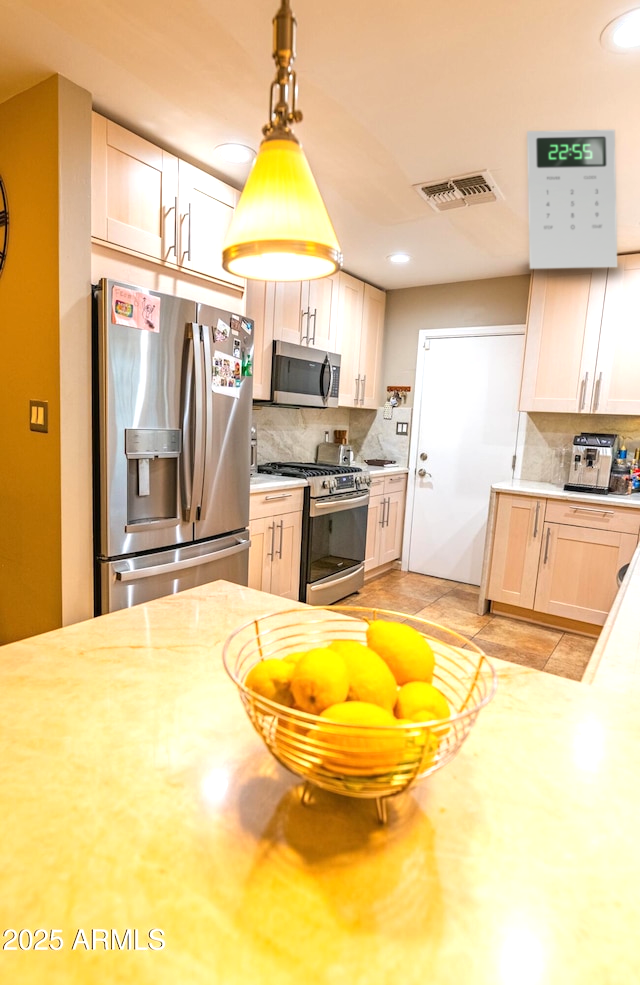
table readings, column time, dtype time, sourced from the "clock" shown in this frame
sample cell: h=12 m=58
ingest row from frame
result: h=22 m=55
